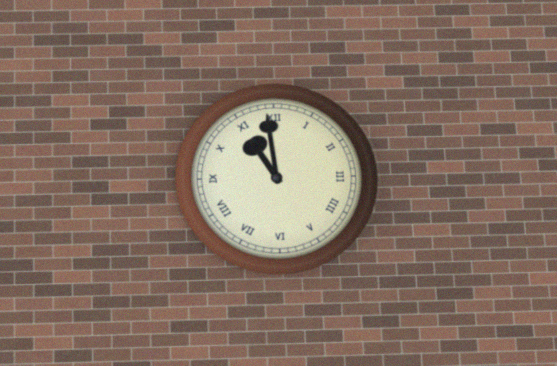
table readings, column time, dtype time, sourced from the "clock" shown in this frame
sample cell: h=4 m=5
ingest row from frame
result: h=10 m=59
